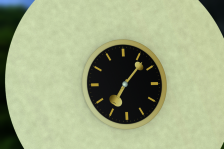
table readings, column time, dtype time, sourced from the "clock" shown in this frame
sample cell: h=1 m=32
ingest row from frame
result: h=7 m=7
